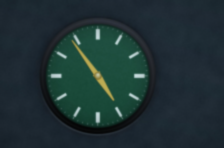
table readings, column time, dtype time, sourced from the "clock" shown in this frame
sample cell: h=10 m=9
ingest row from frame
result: h=4 m=54
